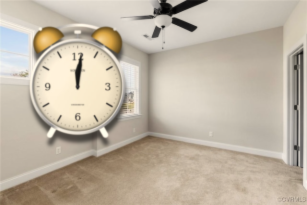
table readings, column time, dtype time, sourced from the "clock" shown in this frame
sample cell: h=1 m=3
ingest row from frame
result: h=12 m=1
